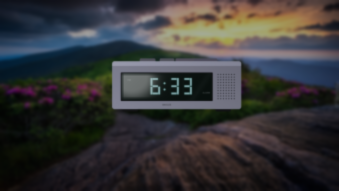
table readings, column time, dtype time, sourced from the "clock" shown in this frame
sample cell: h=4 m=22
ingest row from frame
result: h=6 m=33
